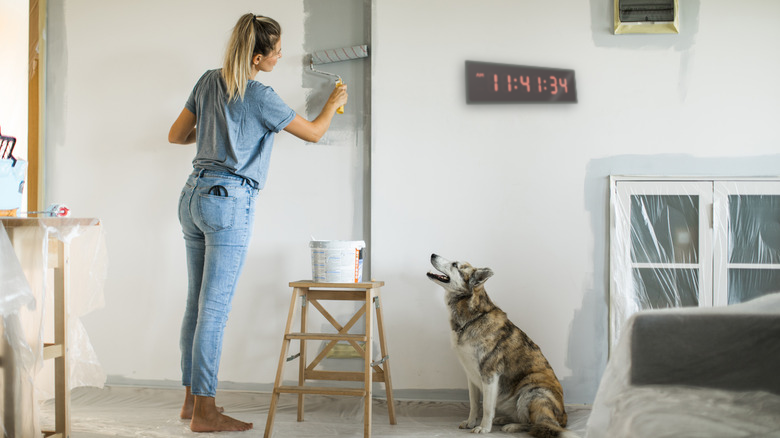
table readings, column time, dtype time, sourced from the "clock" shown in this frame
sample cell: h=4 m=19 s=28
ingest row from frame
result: h=11 m=41 s=34
